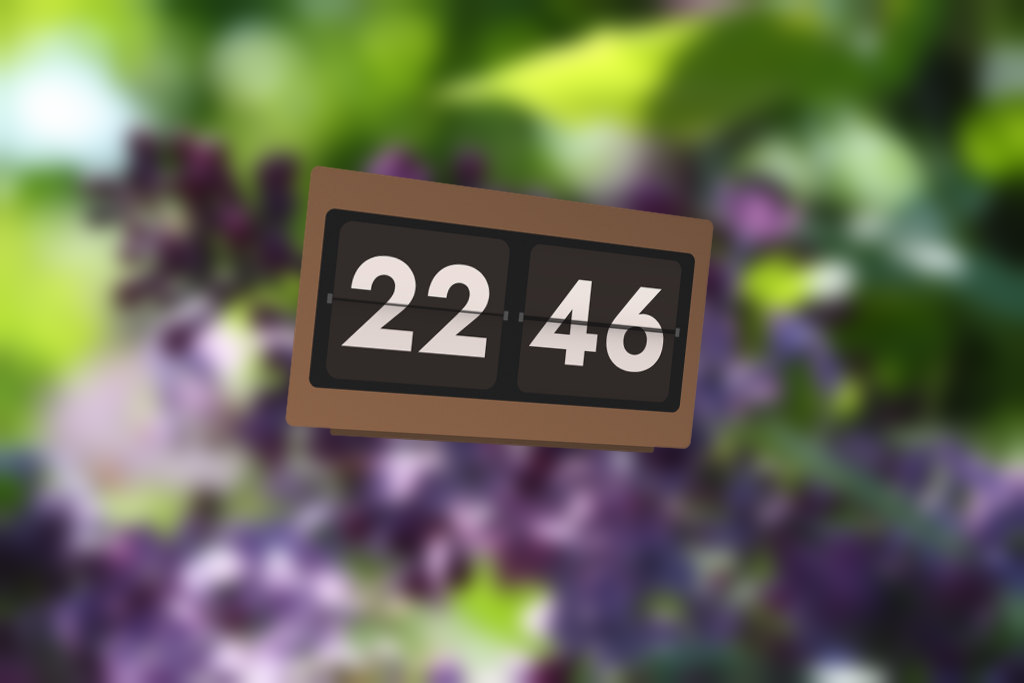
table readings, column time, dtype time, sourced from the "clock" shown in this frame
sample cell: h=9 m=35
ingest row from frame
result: h=22 m=46
